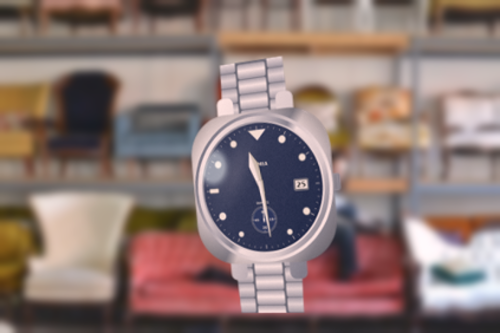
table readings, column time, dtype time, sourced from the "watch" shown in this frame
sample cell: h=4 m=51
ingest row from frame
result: h=11 m=29
